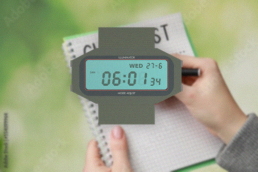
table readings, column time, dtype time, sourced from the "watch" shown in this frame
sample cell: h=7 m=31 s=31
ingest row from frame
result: h=6 m=1 s=34
